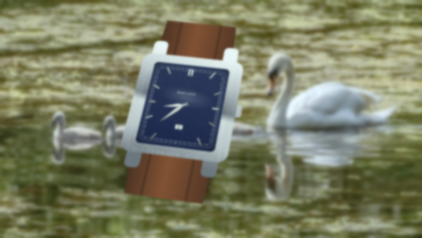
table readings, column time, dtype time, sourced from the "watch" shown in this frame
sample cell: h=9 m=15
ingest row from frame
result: h=8 m=37
